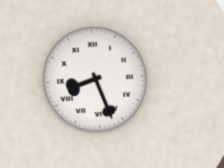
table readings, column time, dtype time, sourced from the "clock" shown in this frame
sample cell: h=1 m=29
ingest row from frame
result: h=8 m=27
